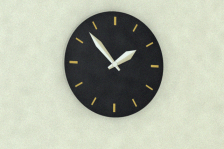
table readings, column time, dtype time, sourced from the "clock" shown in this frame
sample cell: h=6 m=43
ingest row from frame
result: h=1 m=53
